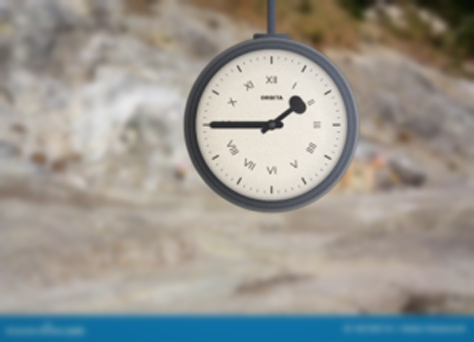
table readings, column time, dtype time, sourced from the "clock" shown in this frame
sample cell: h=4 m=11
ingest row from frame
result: h=1 m=45
